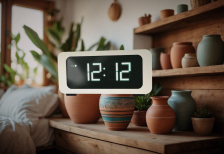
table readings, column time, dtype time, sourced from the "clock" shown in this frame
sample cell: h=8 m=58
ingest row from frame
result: h=12 m=12
